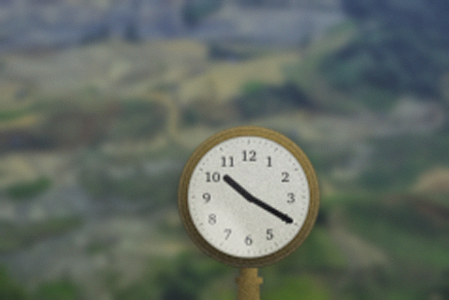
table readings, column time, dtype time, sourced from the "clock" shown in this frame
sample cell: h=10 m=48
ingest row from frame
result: h=10 m=20
